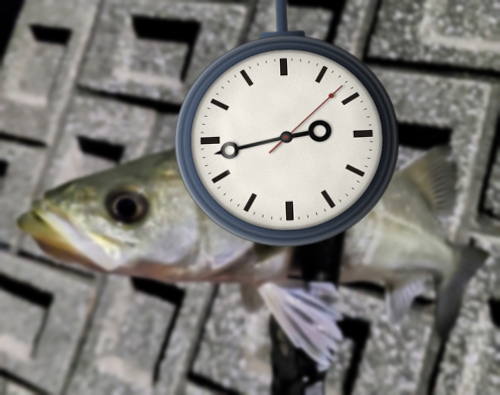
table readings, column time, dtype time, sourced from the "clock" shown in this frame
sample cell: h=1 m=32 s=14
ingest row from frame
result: h=2 m=43 s=8
